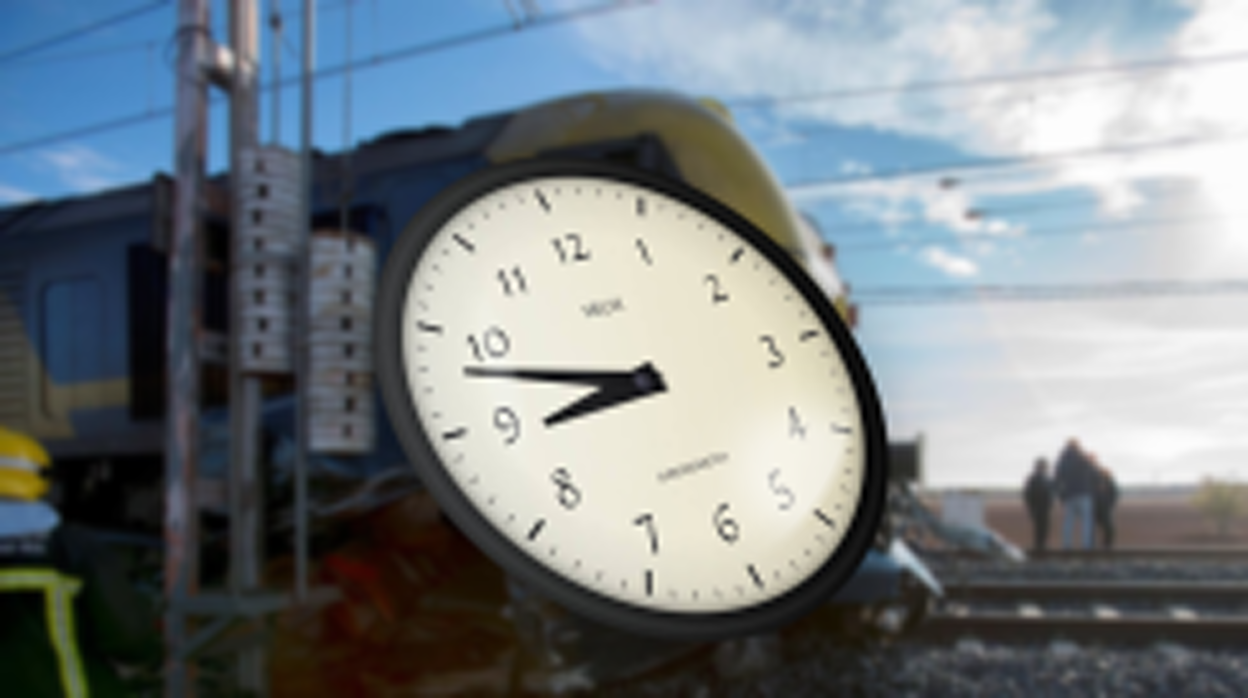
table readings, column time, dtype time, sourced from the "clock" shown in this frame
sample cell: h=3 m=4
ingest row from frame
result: h=8 m=48
